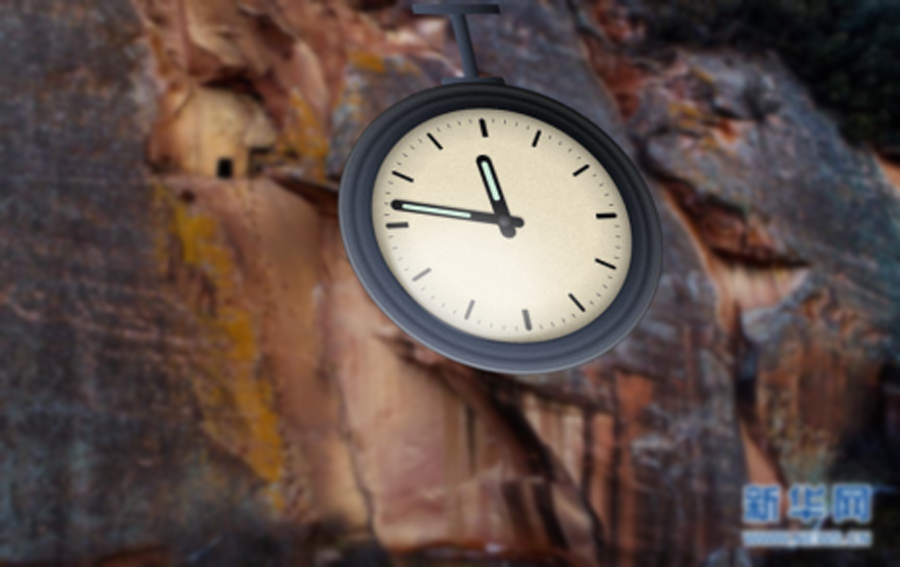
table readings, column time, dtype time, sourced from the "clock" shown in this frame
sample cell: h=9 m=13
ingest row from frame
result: h=11 m=47
